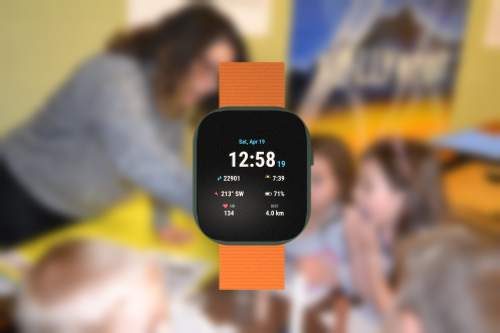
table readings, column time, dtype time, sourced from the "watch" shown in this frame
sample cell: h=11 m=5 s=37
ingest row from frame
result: h=12 m=58 s=19
